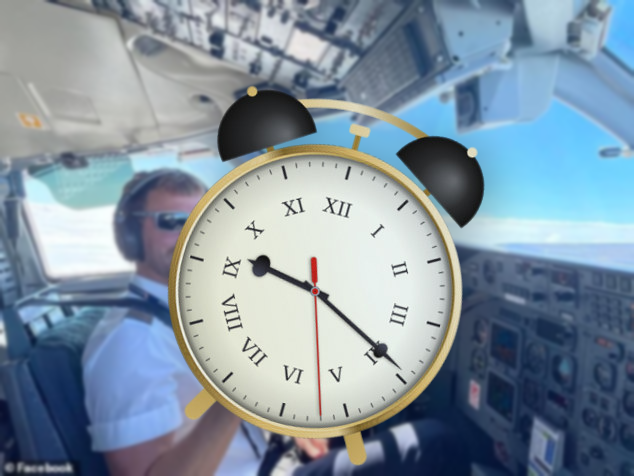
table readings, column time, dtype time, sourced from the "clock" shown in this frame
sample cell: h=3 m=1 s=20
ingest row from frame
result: h=9 m=19 s=27
